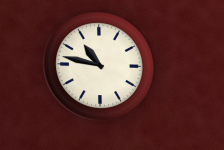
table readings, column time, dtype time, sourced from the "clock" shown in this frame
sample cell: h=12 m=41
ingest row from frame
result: h=10 m=47
